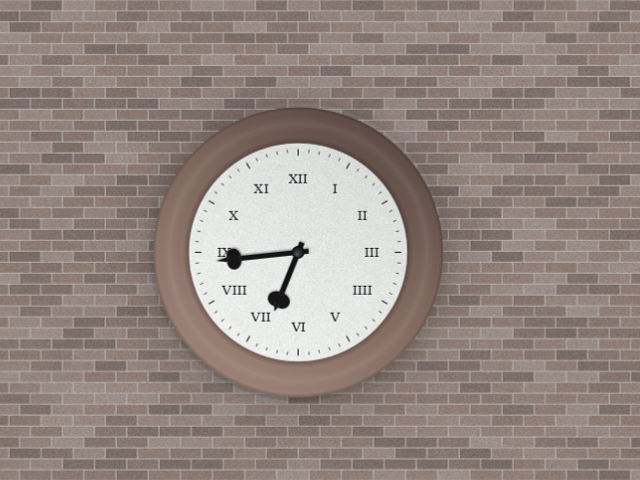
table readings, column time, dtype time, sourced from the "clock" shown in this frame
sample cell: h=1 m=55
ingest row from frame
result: h=6 m=44
